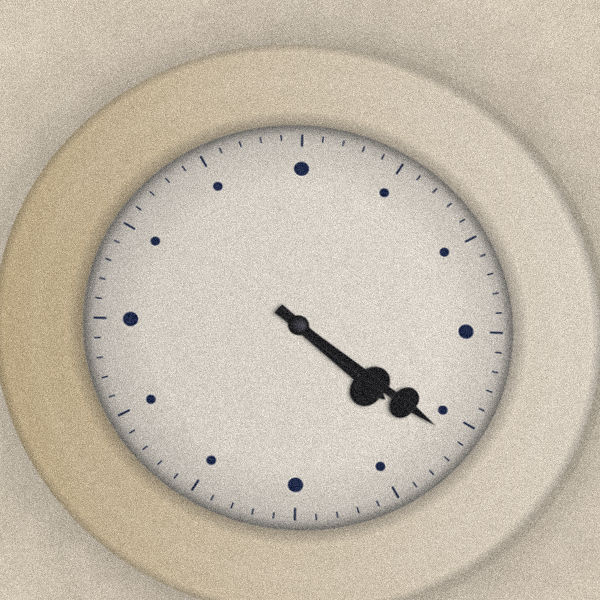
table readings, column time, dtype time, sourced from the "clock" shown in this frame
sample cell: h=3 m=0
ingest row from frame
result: h=4 m=21
